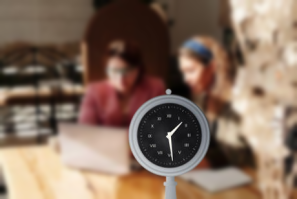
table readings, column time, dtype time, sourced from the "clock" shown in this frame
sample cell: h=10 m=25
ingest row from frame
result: h=1 m=29
